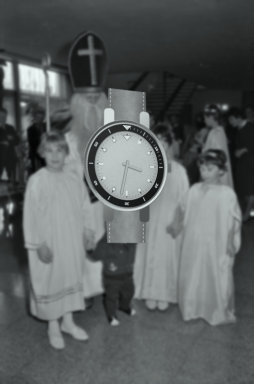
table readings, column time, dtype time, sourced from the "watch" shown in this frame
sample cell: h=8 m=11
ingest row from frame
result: h=3 m=32
